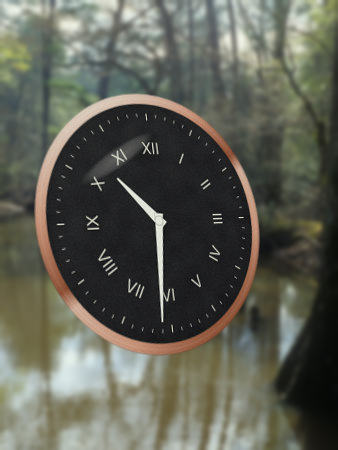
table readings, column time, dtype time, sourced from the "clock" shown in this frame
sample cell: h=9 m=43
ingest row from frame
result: h=10 m=31
